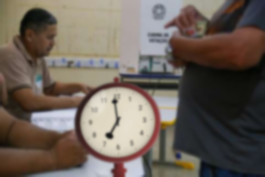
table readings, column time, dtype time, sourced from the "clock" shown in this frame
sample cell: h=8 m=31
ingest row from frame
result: h=6 m=59
